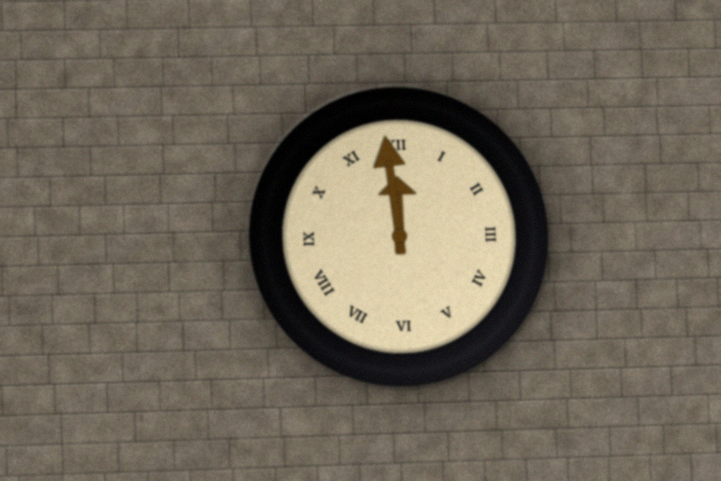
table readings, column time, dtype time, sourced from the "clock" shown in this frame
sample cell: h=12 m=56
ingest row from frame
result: h=11 m=59
